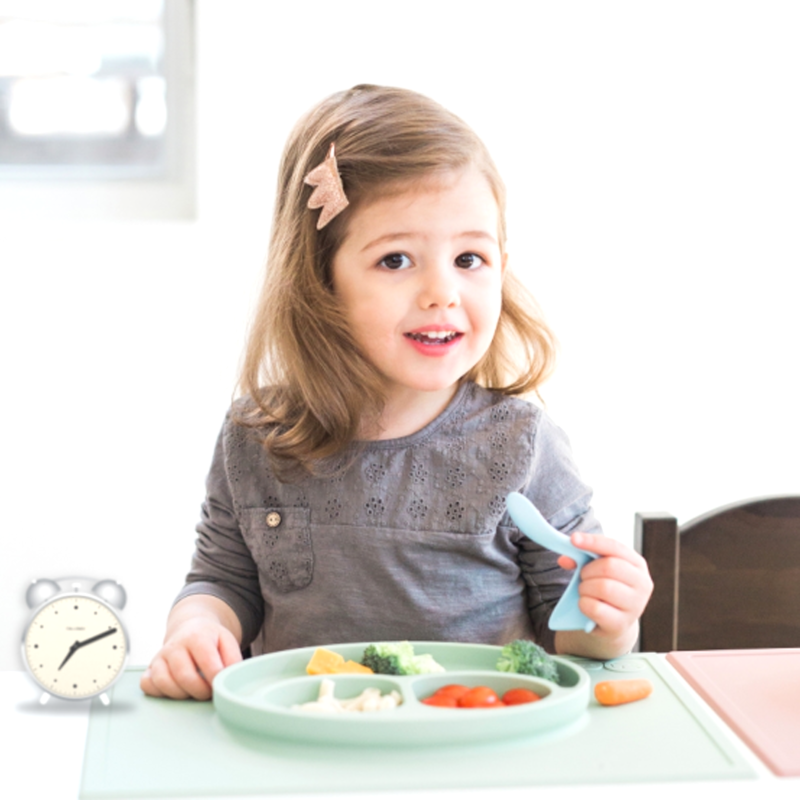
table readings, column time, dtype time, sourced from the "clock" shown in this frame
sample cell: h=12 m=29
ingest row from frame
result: h=7 m=11
